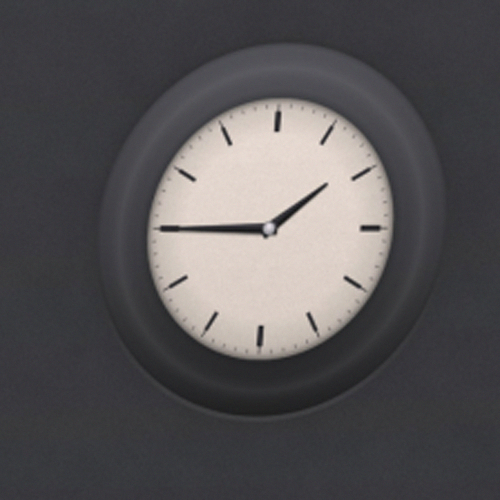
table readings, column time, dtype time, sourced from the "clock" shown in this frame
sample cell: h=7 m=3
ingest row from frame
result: h=1 m=45
